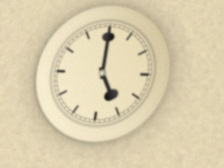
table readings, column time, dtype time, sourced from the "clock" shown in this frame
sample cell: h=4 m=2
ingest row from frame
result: h=5 m=0
